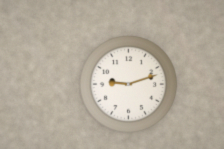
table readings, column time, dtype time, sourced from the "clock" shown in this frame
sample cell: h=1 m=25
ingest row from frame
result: h=9 m=12
